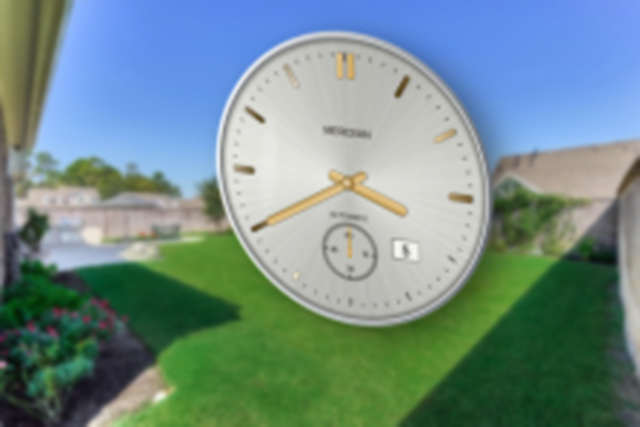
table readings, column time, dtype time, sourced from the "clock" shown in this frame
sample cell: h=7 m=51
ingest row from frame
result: h=3 m=40
